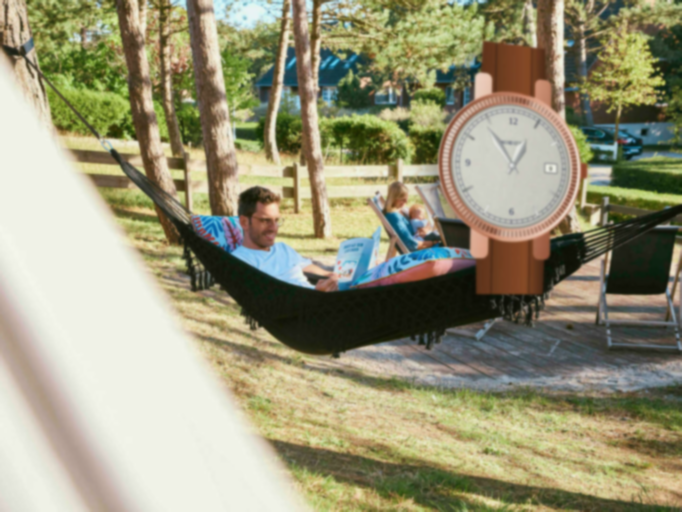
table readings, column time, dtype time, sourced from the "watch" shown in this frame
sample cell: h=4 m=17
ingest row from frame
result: h=12 m=54
